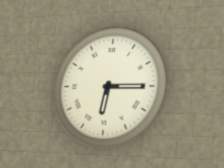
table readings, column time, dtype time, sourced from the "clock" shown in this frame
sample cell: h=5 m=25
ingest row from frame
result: h=6 m=15
